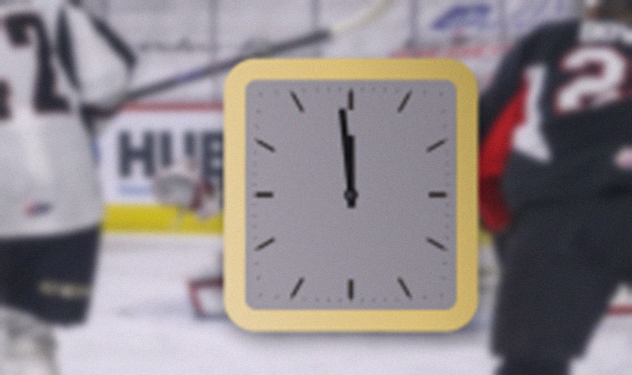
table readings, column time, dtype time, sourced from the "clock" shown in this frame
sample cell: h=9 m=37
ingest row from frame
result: h=11 m=59
